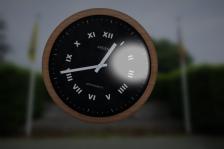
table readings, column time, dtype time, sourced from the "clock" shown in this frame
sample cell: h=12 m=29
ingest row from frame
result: h=12 m=41
